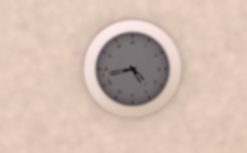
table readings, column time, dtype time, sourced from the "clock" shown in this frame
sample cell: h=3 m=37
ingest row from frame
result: h=4 m=43
